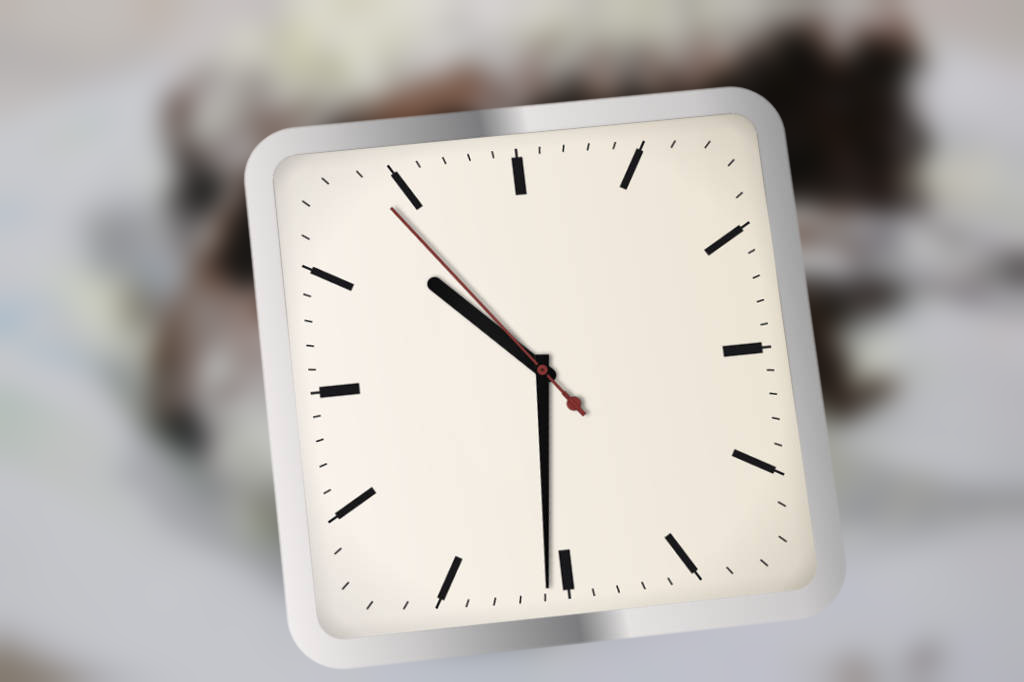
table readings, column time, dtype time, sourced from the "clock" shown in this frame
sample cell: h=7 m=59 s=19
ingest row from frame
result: h=10 m=30 s=54
